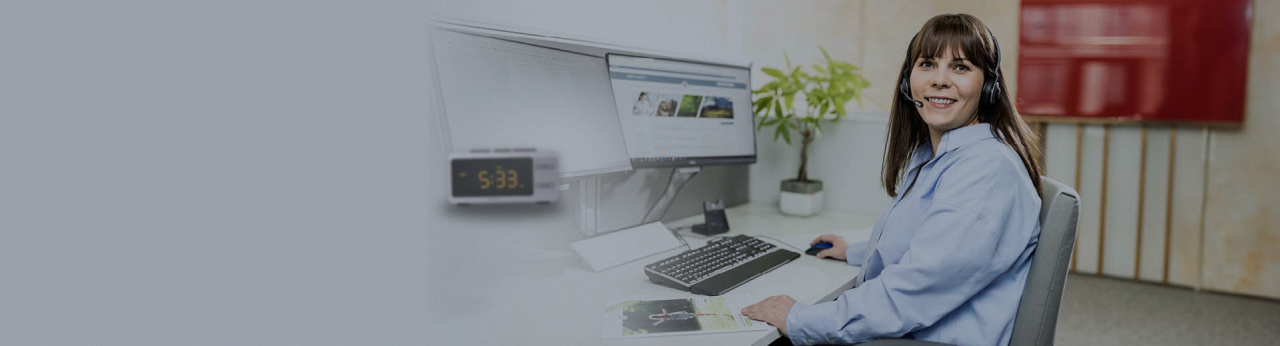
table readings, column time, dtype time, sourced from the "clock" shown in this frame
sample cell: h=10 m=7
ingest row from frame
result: h=5 m=33
